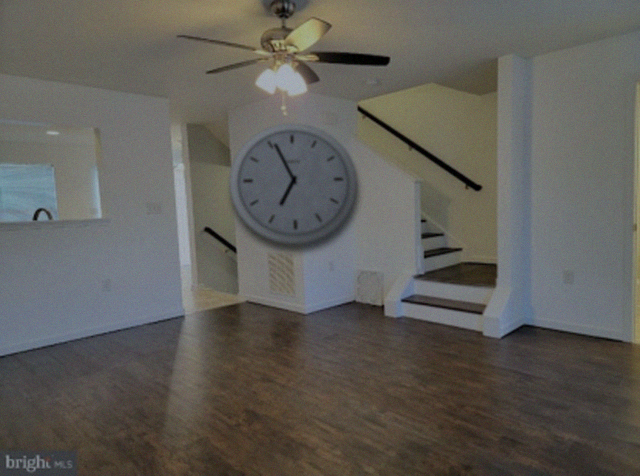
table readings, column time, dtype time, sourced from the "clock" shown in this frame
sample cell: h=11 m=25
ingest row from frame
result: h=6 m=56
